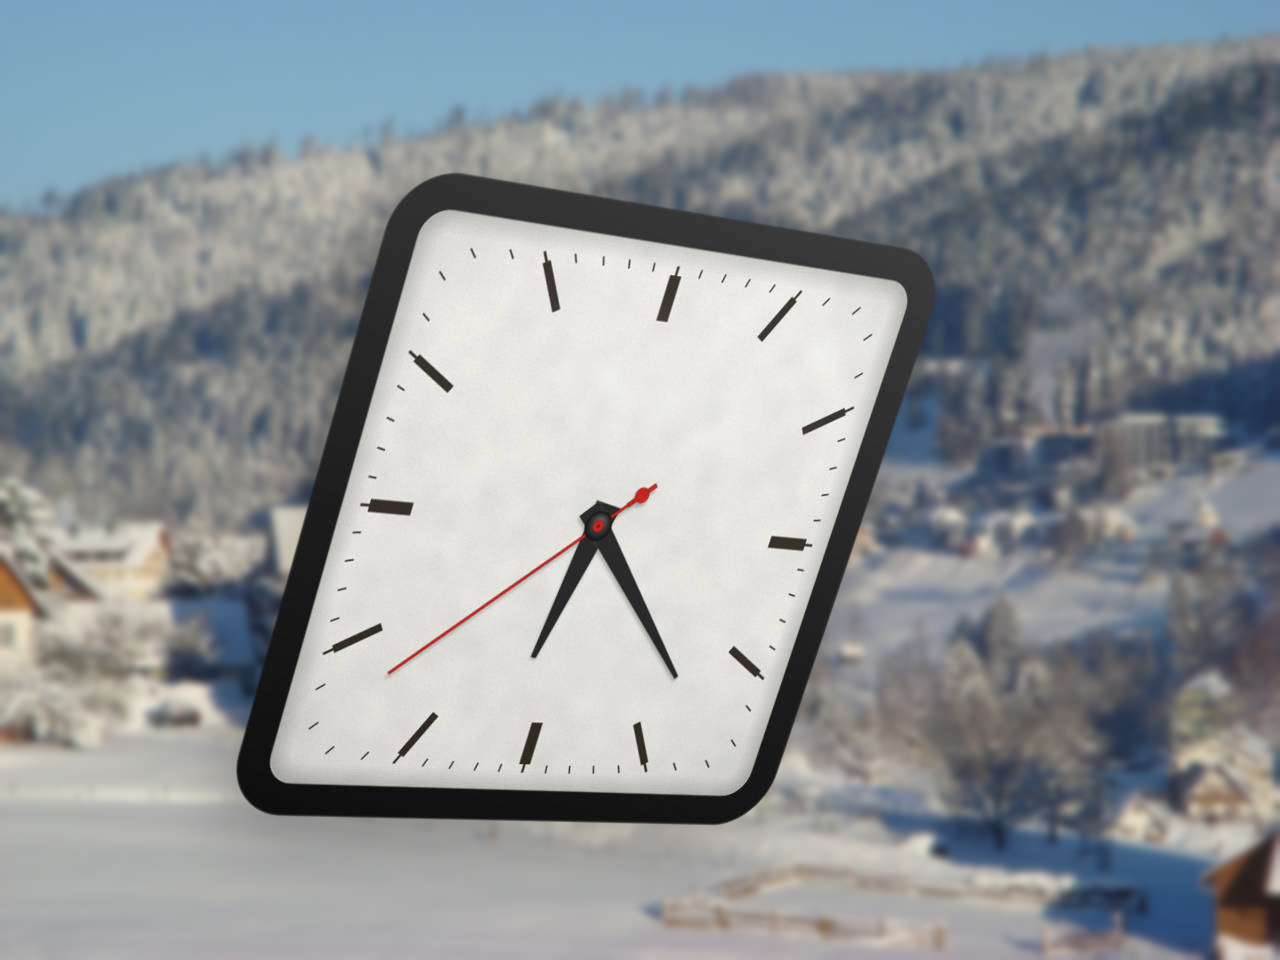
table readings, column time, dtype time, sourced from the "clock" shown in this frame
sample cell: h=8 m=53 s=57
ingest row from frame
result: h=6 m=22 s=38
